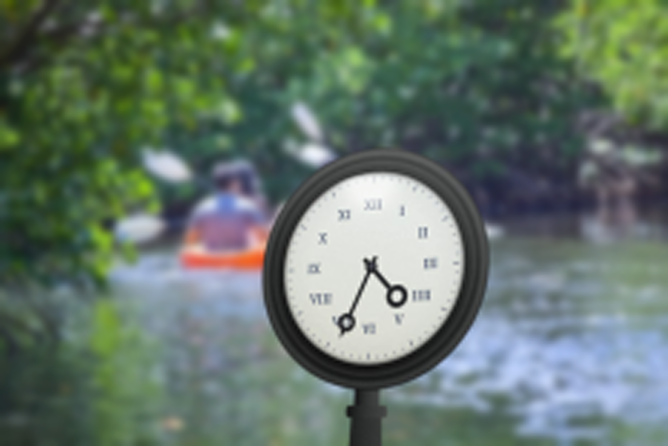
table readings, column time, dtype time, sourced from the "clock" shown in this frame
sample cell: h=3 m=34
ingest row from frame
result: h=4 m=34
